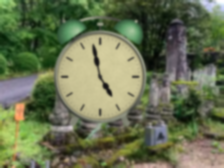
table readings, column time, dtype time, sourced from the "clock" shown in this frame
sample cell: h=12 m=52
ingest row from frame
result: h=4 m=58
